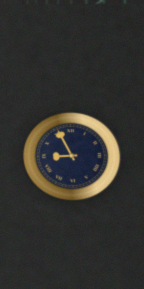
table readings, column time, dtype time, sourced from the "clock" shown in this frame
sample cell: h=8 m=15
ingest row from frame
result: h=8 m=56
